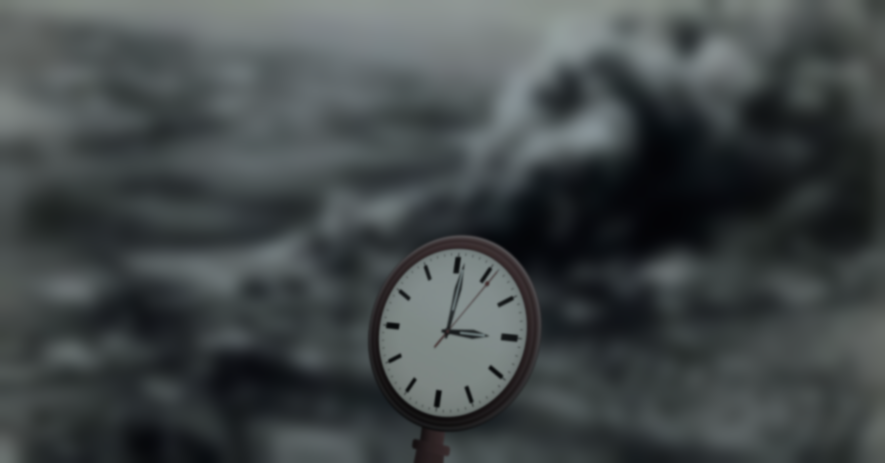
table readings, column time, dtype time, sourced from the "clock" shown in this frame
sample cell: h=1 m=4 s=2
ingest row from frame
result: h=3 m=1 s=6
